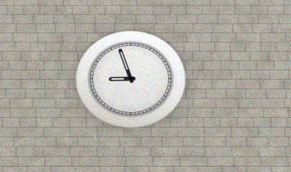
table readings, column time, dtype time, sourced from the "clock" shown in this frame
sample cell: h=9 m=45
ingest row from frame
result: h=8 m=57
